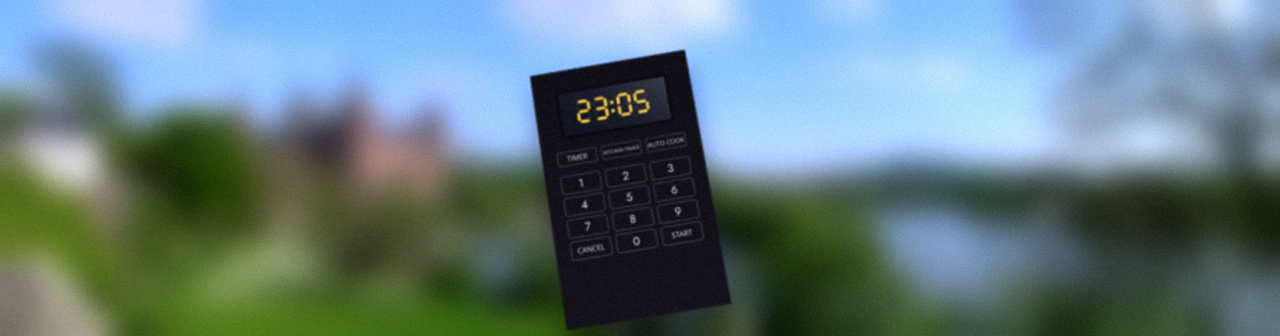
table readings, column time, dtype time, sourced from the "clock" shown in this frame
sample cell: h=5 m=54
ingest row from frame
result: h=23 m=5
